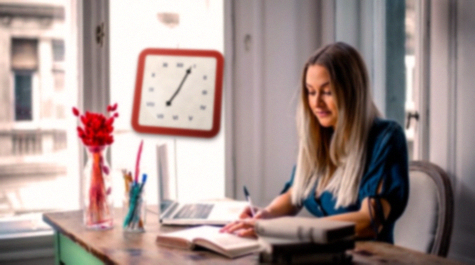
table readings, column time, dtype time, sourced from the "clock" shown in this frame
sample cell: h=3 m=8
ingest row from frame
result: h=7 m=4
